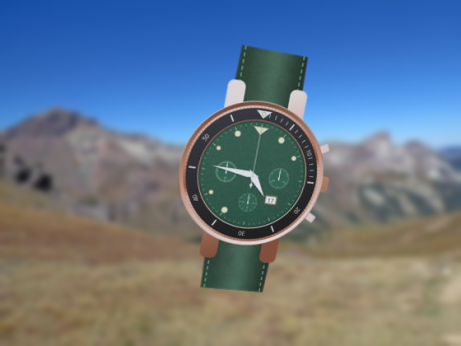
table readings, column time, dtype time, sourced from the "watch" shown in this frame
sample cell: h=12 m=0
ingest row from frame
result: h=4 m=46
